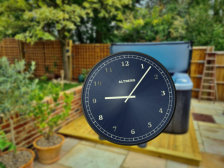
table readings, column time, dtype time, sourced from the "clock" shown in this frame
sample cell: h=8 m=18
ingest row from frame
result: h=9 m=7
